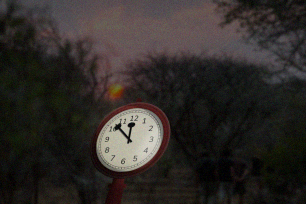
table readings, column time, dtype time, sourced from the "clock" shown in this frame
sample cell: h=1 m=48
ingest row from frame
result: h=11 m=52
